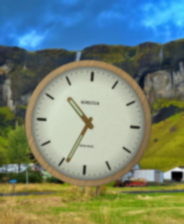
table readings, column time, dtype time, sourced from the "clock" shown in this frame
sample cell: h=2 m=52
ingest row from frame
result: h=10 m=34
